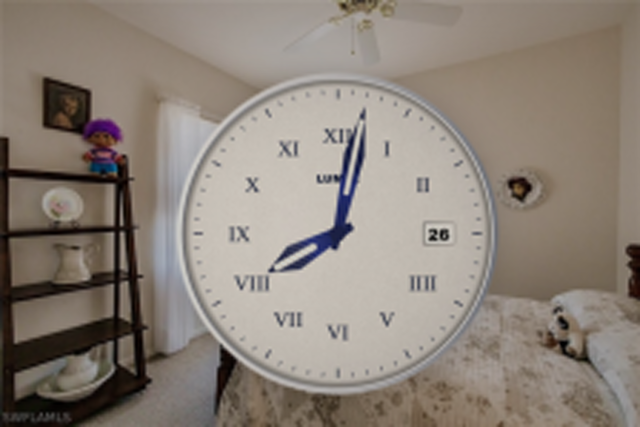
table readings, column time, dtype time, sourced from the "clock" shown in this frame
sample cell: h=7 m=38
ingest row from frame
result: h=8 m=2
